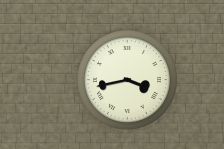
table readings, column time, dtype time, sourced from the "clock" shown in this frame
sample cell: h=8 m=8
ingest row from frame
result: h=3 m=43
